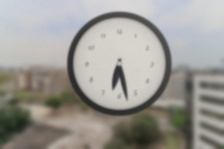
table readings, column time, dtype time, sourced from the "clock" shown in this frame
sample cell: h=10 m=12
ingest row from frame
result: h=6 m=28
